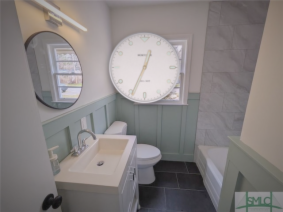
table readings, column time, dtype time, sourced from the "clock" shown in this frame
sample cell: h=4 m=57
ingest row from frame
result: h=12 m=34
